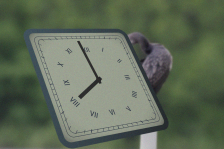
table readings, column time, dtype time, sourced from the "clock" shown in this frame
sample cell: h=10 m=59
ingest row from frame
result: h=7 m=59
